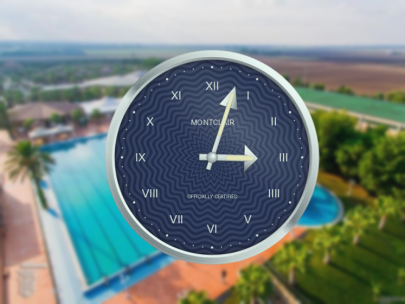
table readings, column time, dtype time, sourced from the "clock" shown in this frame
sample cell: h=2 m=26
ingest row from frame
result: h=3 m=3
